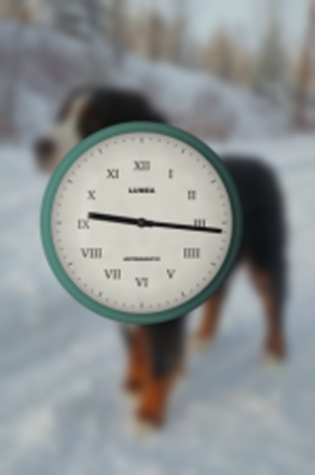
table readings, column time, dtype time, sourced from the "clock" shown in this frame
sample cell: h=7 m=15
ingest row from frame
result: h=9 m=16
